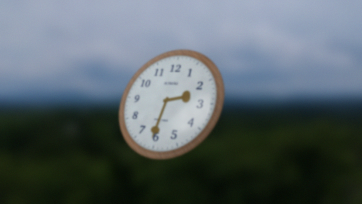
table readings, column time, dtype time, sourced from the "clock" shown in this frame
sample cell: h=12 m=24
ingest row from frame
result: h=2 m=31
